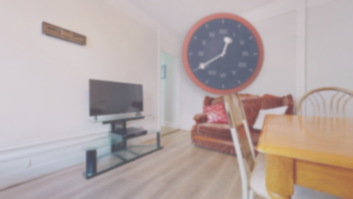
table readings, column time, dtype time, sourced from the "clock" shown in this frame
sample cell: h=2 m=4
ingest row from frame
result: h=12 m=40
